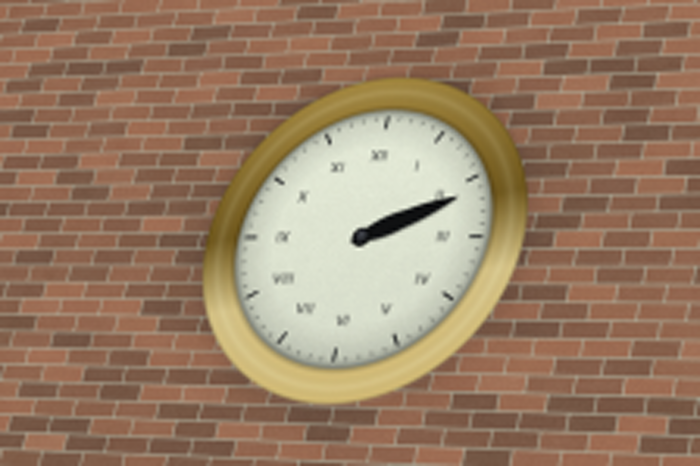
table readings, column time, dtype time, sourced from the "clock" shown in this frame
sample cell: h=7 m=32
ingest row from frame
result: h=2 m=11
